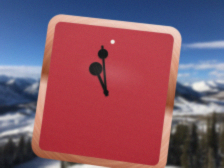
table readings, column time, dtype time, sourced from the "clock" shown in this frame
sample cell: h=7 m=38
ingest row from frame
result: h=10 m=58
